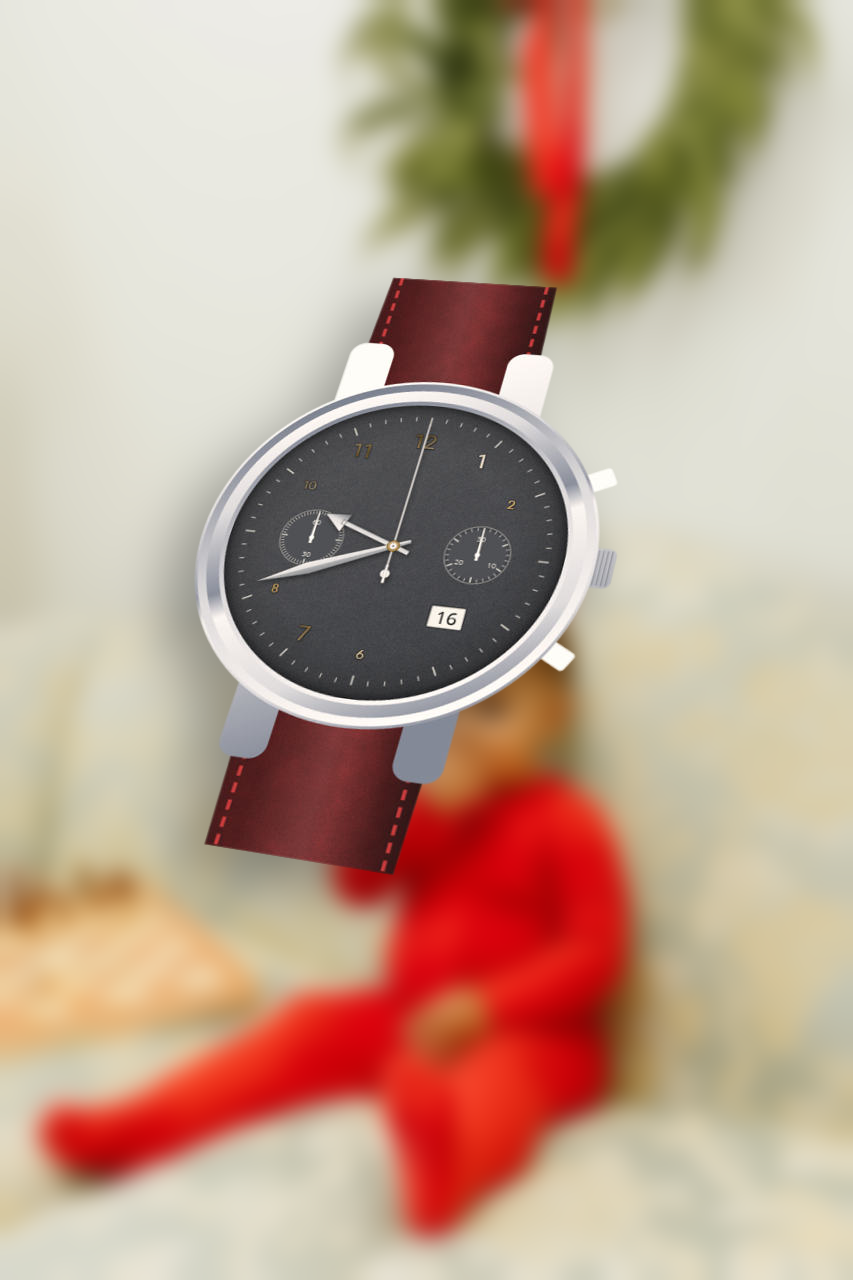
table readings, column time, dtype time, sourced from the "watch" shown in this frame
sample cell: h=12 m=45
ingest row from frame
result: h=9 m=41
